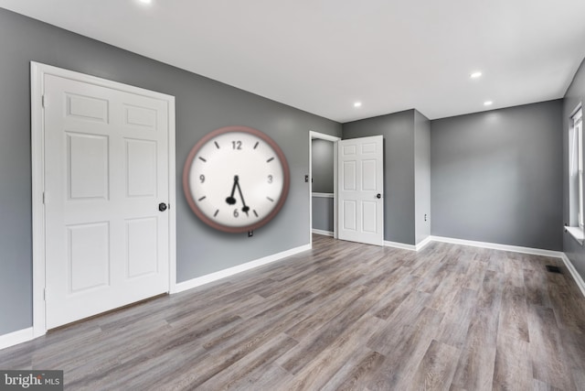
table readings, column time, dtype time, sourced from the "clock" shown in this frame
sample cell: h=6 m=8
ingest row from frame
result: h=6 m=27
